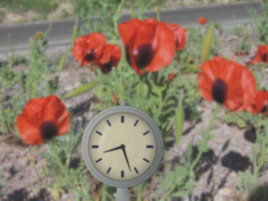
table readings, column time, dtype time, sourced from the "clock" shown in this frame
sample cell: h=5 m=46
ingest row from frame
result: h=8 m=27
